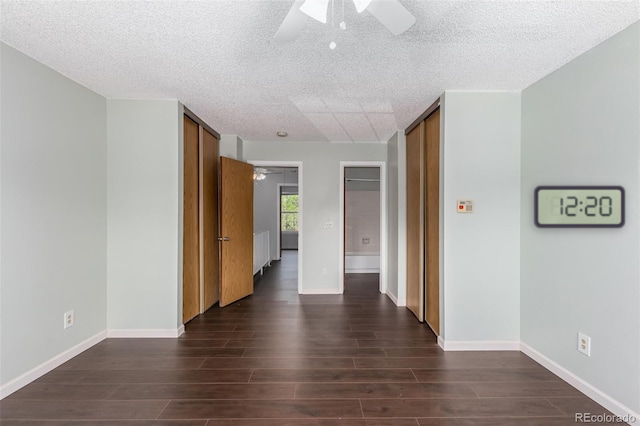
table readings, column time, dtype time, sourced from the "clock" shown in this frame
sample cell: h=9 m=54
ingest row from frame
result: h=12 m=20
